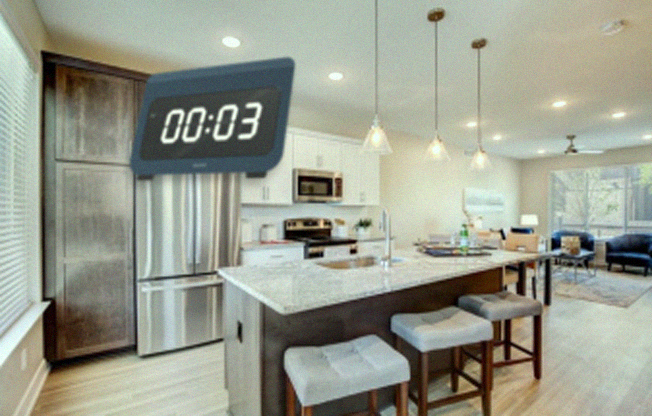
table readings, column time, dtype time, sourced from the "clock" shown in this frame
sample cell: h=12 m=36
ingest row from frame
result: h=0 m=3
